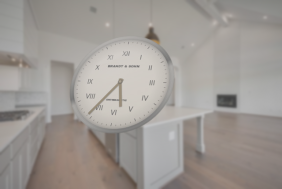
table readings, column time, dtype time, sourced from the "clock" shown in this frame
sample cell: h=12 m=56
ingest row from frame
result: h=5 m=36
